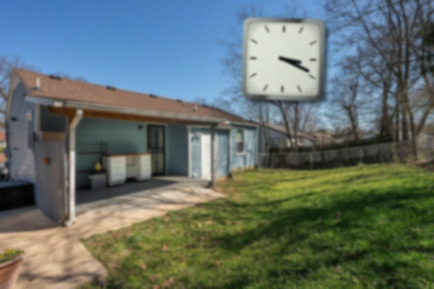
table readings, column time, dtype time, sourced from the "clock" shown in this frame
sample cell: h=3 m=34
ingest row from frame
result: h=3 m=19
